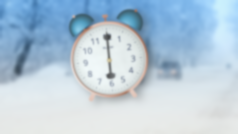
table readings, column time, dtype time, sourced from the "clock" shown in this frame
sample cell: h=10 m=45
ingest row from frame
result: h=6 m=0
